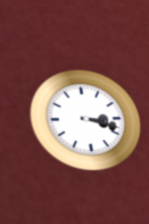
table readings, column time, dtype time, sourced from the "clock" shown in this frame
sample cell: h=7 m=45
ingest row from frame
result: h=3 m=18
